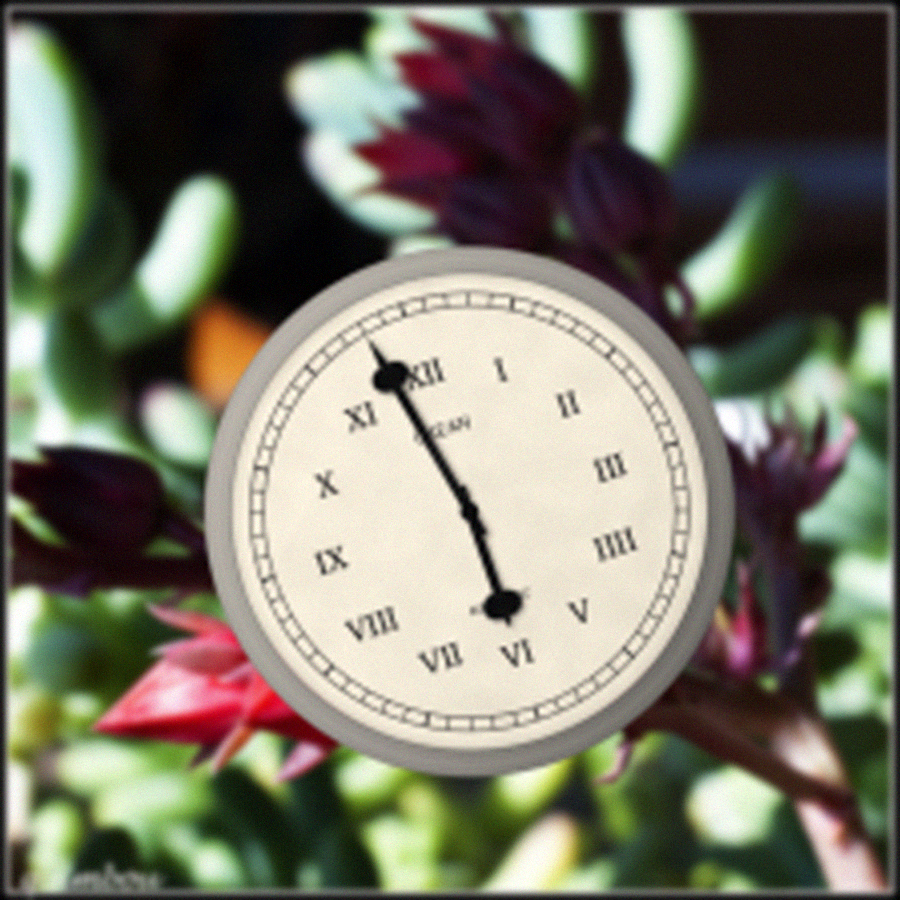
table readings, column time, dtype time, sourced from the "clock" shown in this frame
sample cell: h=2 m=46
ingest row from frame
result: h=5 m=58
